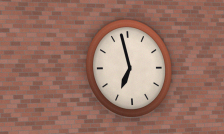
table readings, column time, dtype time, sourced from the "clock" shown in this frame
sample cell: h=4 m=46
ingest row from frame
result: h=6 m=58
